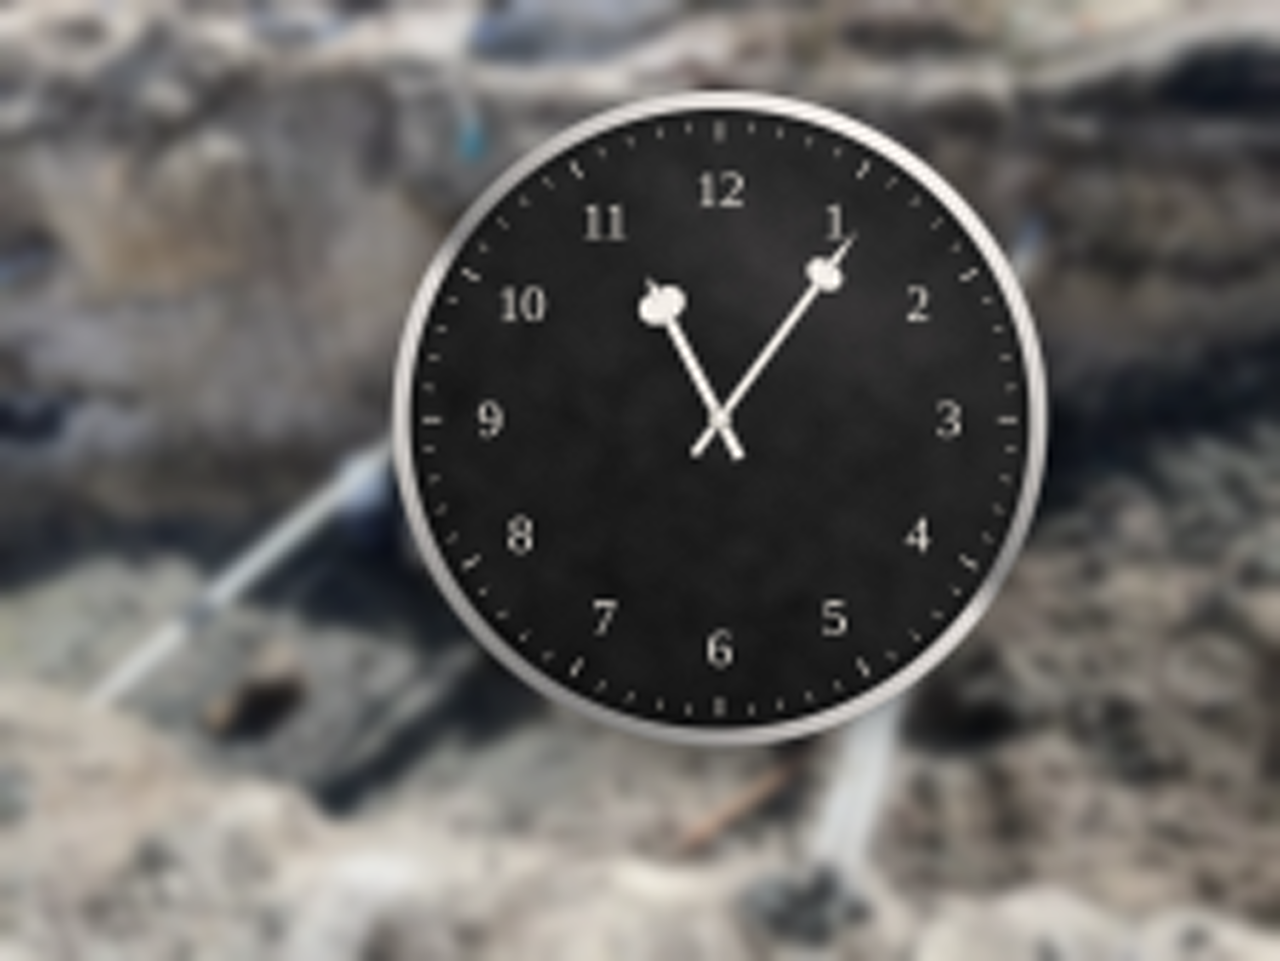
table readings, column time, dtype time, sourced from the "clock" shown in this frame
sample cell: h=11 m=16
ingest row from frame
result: h=11 m=6
